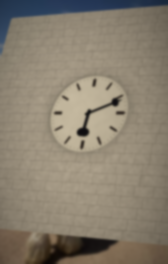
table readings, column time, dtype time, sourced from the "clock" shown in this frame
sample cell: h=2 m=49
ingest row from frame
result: h=6 m=11
